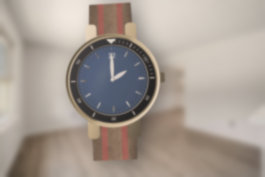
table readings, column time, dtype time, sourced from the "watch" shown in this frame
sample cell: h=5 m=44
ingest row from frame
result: h=2 m=0
